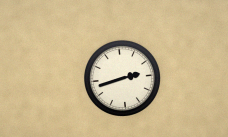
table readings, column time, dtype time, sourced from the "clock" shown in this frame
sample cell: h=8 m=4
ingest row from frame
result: h=2 m=43
